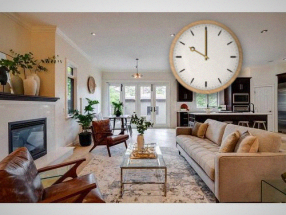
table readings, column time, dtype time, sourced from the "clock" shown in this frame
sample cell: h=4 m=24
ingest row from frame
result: h=10 m=0
